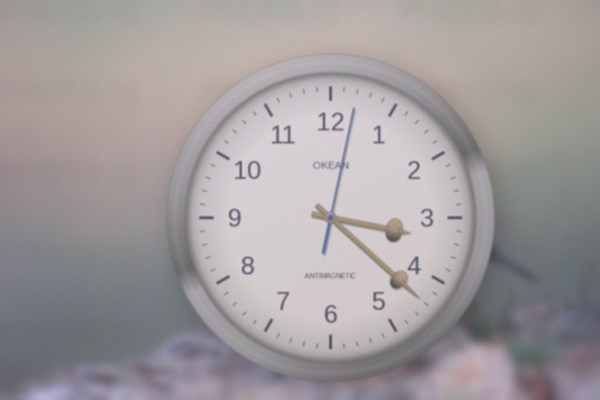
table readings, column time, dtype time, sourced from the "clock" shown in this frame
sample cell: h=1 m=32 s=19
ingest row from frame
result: h=3 m=22 s=2
